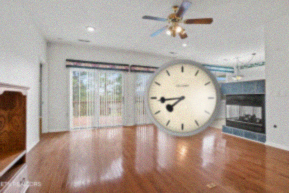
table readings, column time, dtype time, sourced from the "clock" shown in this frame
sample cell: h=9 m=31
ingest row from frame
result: h=7 m=44
